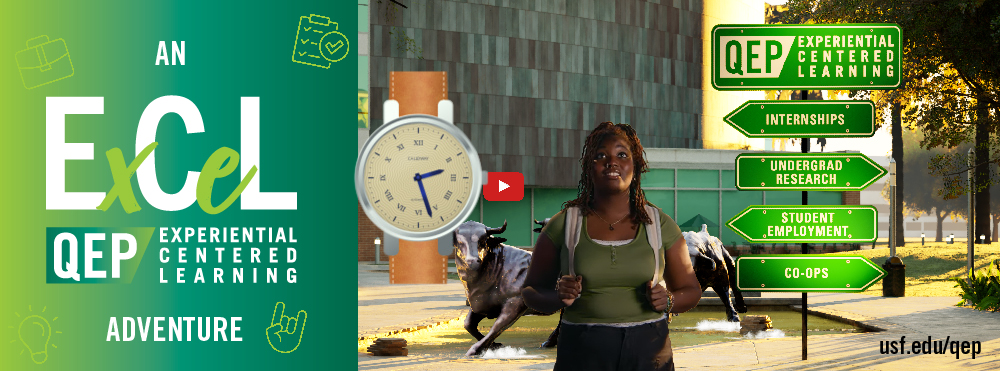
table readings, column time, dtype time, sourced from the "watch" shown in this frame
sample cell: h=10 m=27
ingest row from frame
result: h=2 m=27
